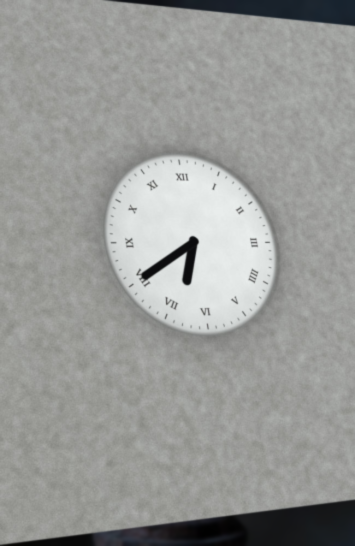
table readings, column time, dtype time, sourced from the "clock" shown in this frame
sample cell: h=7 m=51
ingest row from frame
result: h=6 m=40
